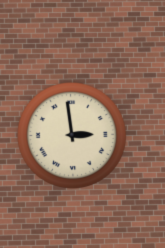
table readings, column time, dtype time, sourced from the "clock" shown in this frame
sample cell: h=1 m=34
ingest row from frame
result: h=2 m=59
